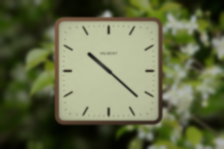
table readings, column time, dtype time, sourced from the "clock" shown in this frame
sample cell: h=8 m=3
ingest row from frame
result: h=10 m=22
